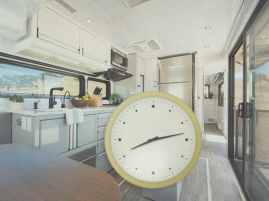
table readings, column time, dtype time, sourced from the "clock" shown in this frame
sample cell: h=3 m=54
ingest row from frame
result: h=8 m=13
